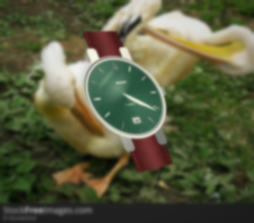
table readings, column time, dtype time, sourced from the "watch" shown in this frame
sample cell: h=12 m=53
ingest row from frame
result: h=4 m=21
